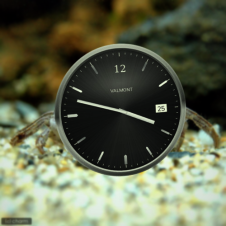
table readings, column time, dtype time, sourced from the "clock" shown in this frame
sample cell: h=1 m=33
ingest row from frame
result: h=3 m=48
